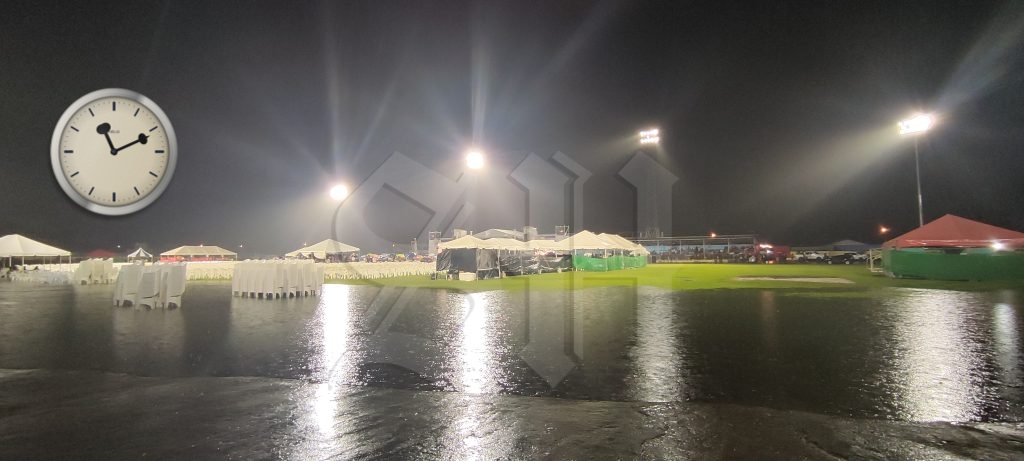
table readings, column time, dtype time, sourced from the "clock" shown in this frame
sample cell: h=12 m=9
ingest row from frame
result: h=11 m=11
